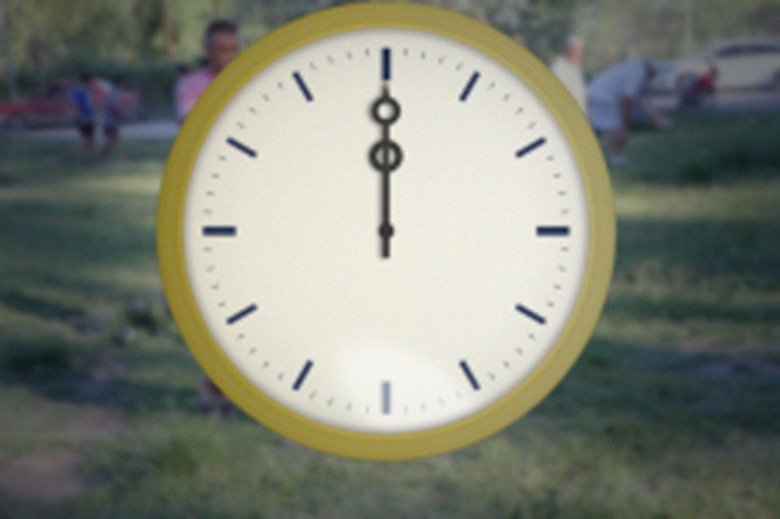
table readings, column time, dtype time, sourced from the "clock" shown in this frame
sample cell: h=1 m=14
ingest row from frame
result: h=12 m=0
